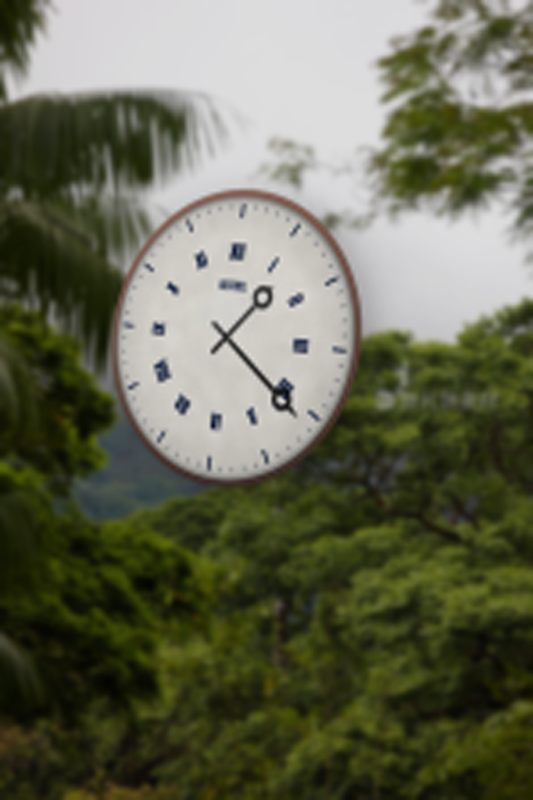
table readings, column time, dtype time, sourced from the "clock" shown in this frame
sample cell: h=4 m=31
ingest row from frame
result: h=1 m=21
